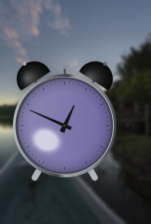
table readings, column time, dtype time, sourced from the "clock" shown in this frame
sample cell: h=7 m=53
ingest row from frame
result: h=12 m=49
